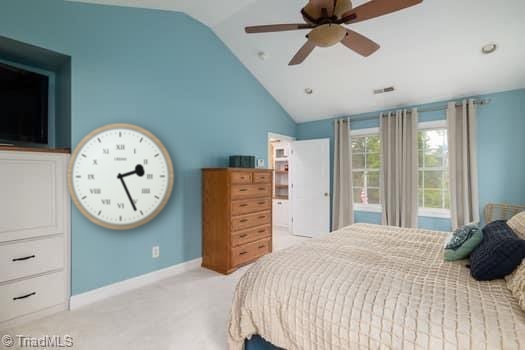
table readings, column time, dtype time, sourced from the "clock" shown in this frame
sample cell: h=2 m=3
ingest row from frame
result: h=2 m=26
